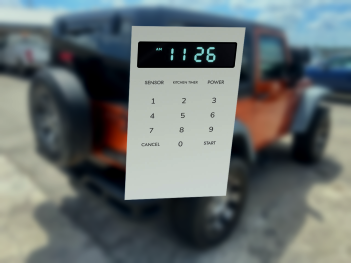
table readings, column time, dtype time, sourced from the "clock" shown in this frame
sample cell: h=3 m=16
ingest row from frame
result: h=11 m=26
